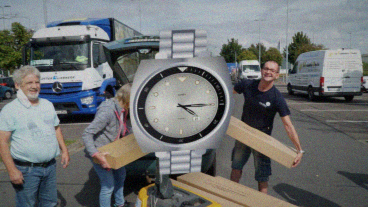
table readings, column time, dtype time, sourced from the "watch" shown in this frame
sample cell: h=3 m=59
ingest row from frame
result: h=4 m=15
